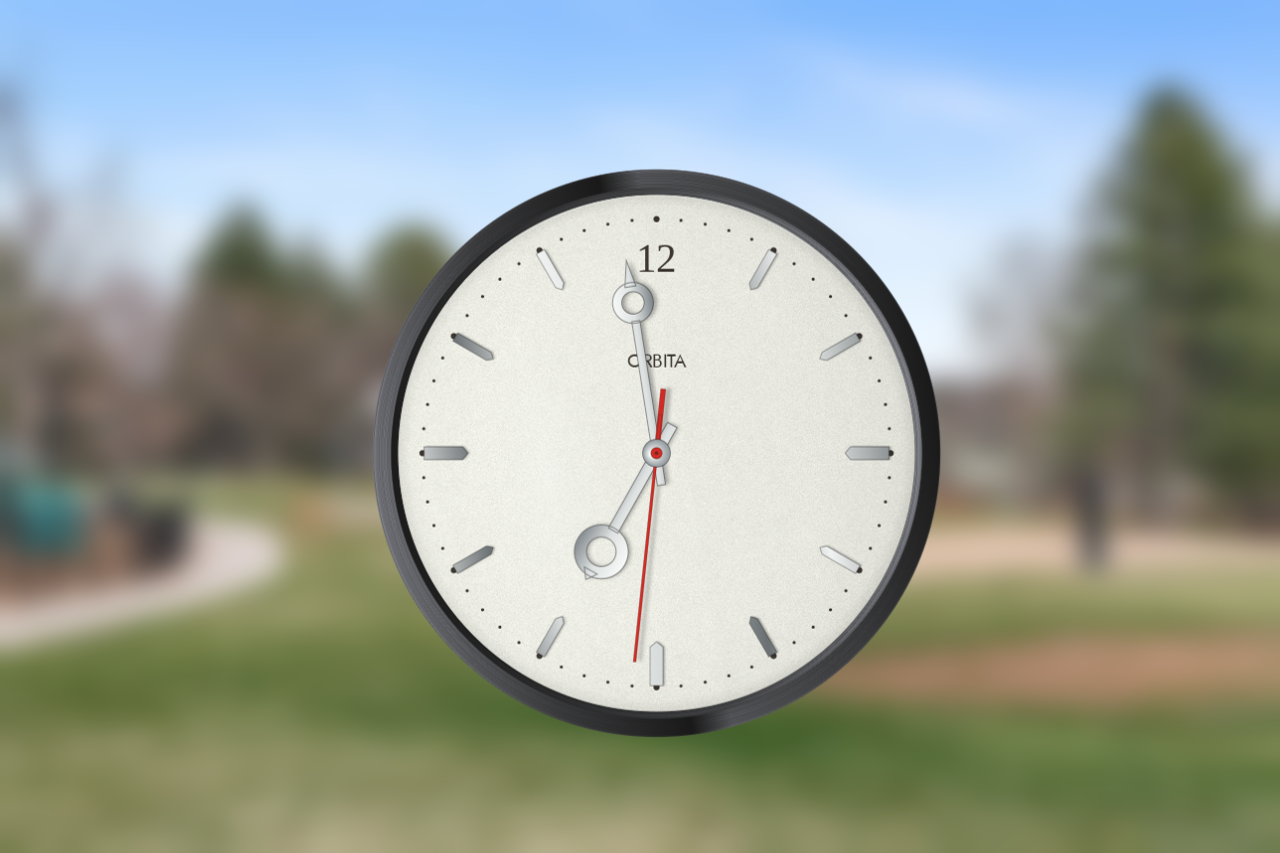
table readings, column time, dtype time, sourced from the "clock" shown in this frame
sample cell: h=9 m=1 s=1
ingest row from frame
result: h=6 m=58 s=31
